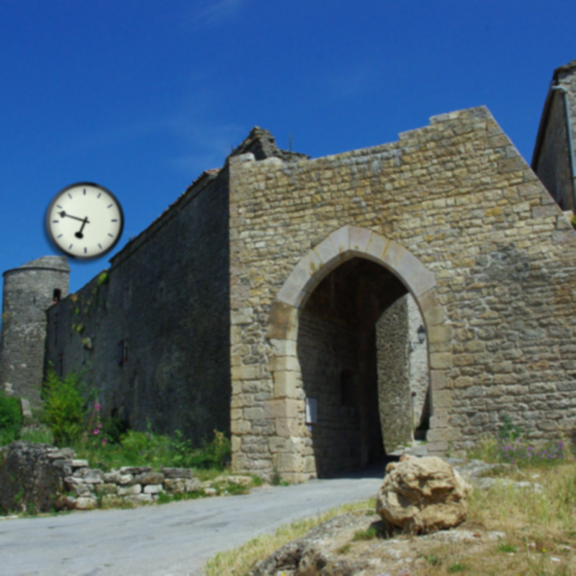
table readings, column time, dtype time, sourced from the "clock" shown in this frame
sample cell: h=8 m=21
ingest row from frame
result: h=6 m=48
